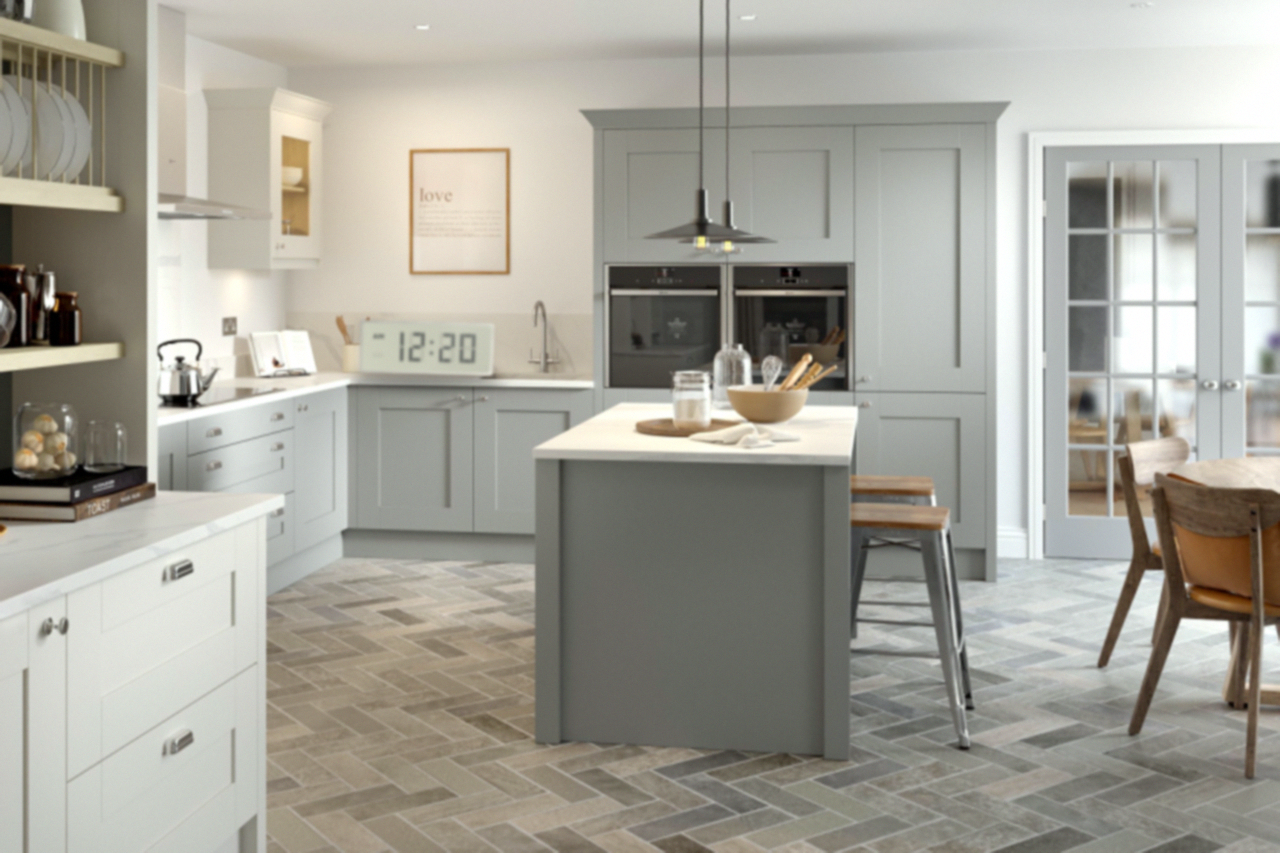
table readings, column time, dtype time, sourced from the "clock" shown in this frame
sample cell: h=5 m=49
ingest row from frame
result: h=12 m=20
